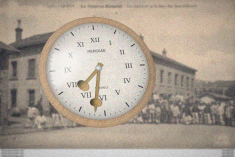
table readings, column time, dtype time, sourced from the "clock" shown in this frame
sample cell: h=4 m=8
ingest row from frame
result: h=7 m=32
